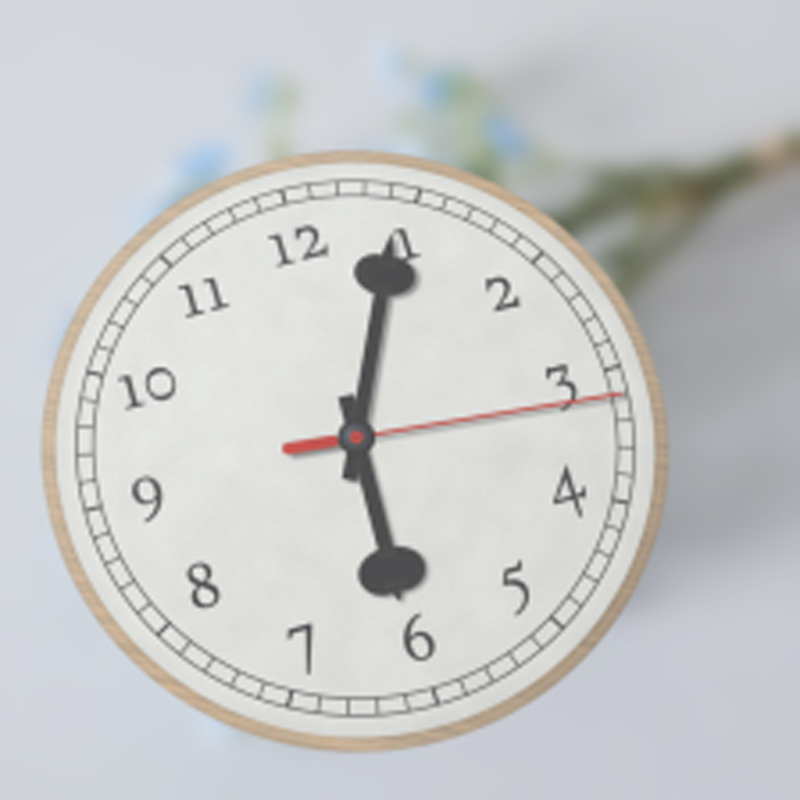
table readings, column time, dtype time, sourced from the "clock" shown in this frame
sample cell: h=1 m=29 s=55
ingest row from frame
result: h=6 m=4 s=16
